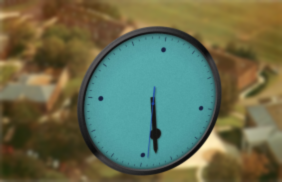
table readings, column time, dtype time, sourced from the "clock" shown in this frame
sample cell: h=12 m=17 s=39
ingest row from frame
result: h=5 m=27 s=29
